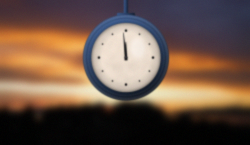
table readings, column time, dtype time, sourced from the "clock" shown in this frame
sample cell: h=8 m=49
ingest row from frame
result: h=11 m=59
